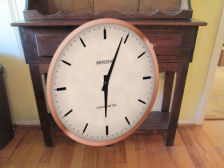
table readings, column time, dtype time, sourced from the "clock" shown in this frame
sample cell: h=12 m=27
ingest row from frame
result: h=6 m=4
